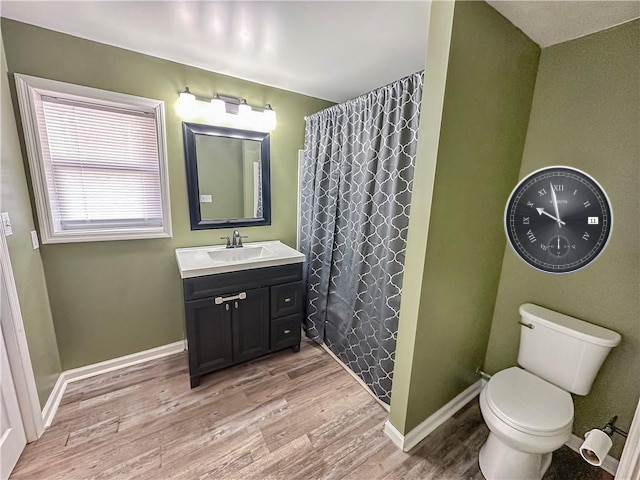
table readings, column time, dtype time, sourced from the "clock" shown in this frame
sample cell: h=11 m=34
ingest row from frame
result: h=9 m=58
